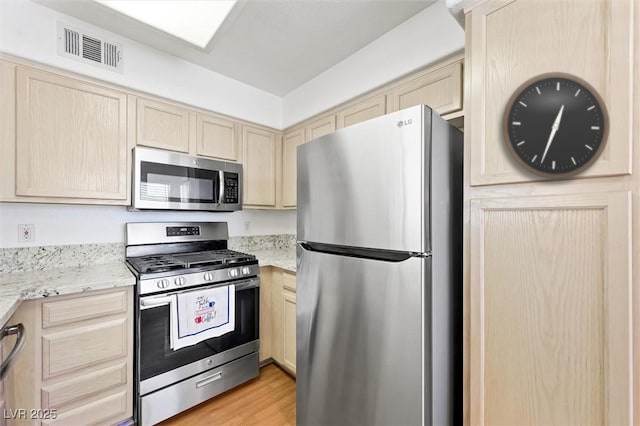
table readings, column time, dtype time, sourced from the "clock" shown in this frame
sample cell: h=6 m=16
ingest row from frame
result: h=12 m=33
